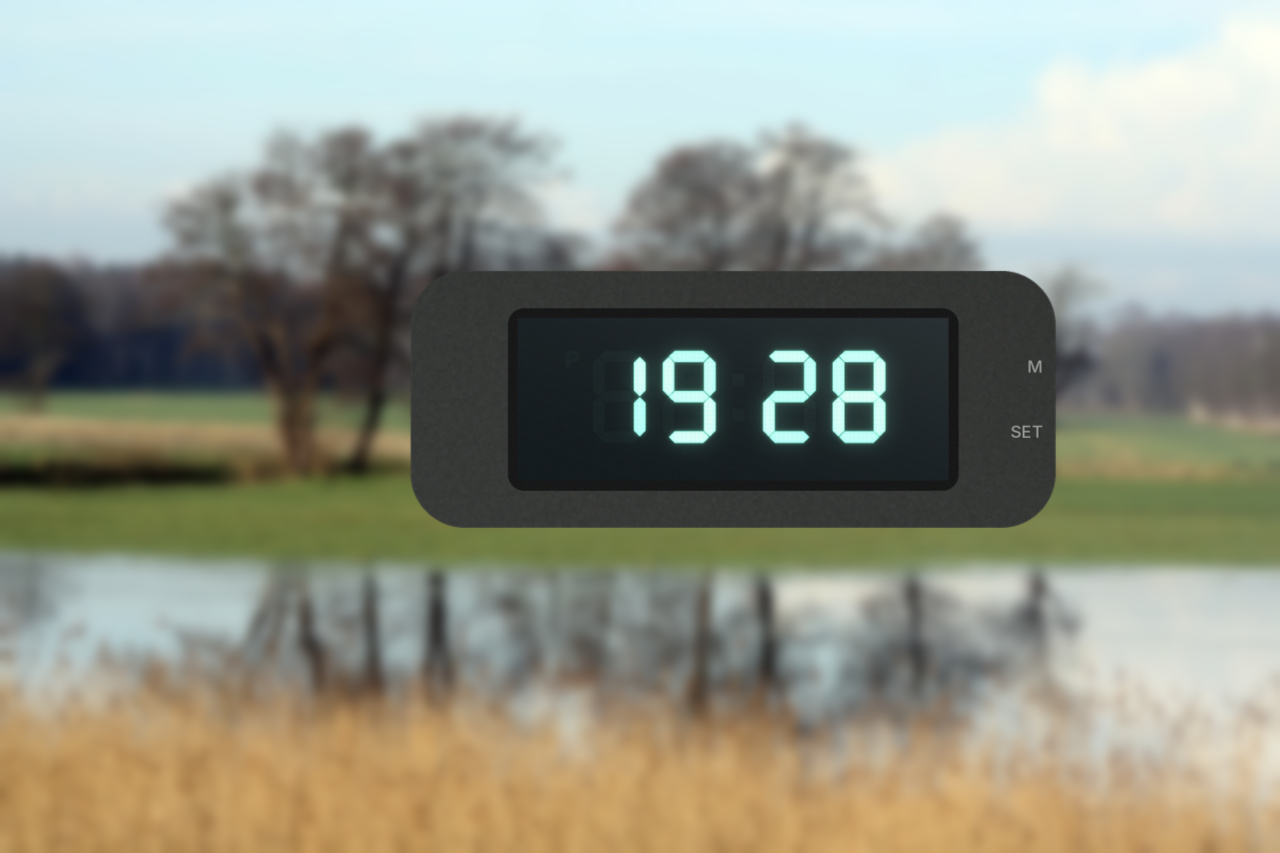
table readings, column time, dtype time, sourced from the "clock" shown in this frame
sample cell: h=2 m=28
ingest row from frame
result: h=19 m=28
